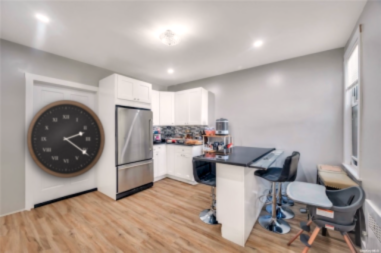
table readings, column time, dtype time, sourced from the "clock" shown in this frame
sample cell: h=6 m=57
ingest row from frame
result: h=2 m=21
